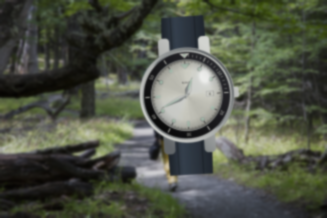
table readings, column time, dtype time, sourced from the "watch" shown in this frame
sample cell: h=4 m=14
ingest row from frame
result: h=12 m=41
